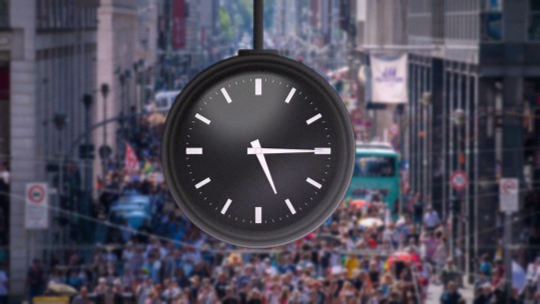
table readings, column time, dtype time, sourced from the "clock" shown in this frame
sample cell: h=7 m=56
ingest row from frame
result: h=5 m=15
